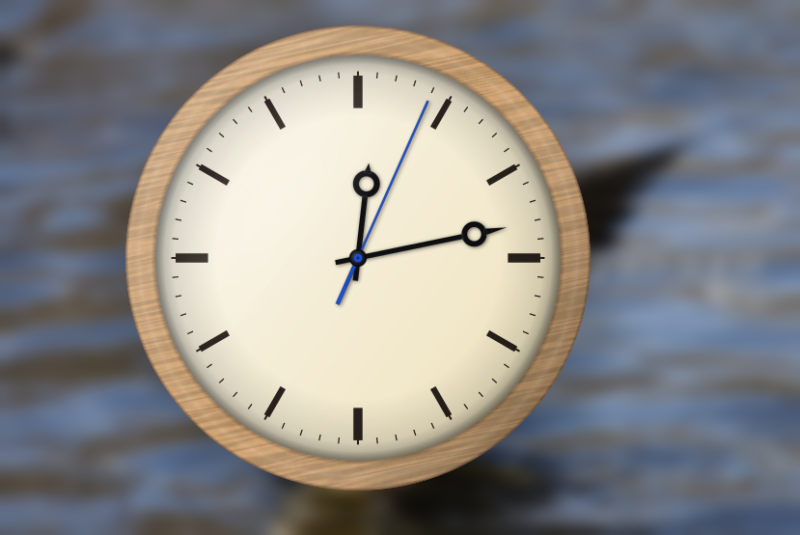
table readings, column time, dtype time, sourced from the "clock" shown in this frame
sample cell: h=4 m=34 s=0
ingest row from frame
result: h=12 m=13 s=4
